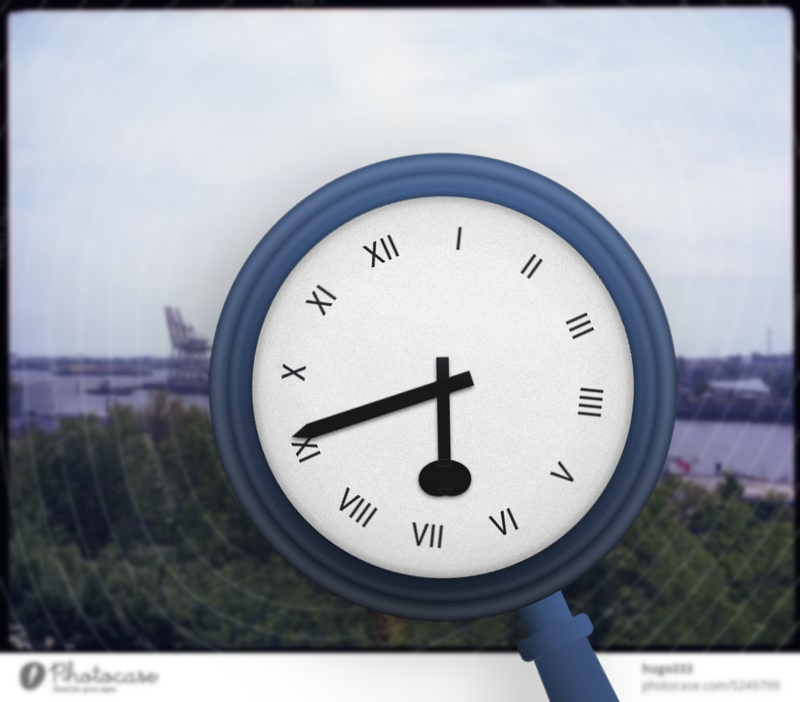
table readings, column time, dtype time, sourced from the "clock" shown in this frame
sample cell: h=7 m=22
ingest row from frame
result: h=6 m=46
